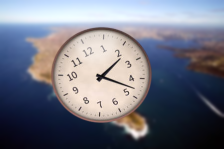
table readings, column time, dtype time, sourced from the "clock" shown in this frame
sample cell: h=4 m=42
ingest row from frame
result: h=2 m=23
